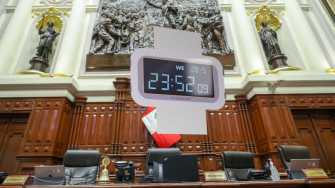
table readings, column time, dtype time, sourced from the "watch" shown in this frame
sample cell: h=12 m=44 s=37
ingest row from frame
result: h=23 m=52 s=9
